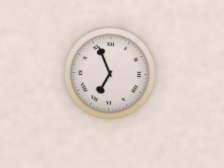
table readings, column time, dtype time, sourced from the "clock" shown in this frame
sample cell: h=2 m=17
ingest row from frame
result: h=6 m=56
